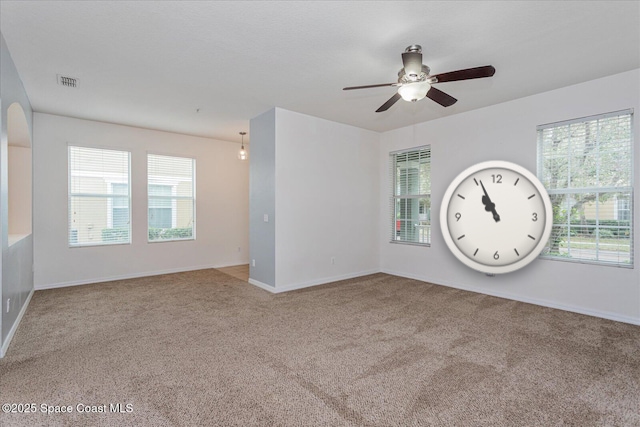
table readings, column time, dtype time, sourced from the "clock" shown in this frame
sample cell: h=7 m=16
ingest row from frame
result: h=10 m=56
